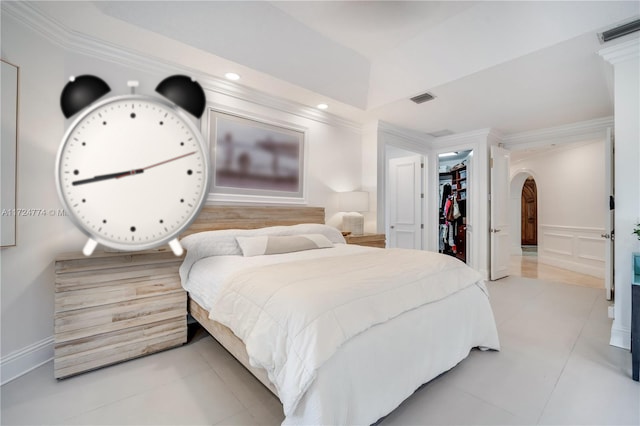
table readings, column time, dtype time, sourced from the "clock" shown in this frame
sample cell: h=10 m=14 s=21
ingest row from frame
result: h=8 m=43 s=12
